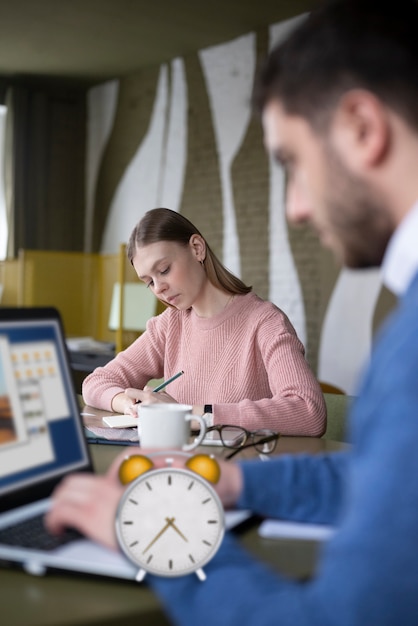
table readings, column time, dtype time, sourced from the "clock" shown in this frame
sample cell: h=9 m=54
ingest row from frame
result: h=4 m=37
